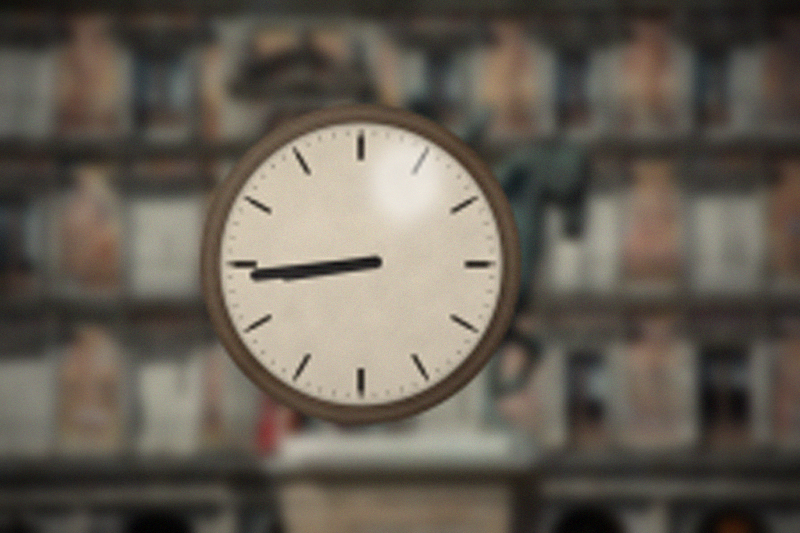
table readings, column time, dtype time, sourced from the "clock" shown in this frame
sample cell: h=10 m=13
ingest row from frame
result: h=8 m=44
